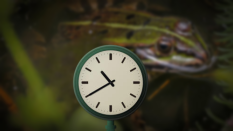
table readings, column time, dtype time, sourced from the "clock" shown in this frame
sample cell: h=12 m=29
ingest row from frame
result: h=10 m=40
